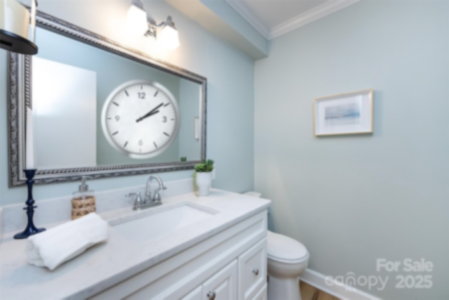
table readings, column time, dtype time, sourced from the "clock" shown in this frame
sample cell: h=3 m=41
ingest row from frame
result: h=2 m=9
